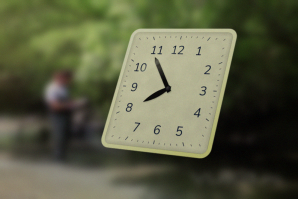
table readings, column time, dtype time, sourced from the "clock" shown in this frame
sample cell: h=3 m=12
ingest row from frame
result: h=7 m=54
